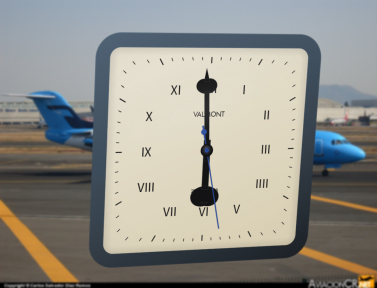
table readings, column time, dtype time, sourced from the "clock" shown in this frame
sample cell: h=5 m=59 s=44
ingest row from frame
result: h=5 m=59 s=28
